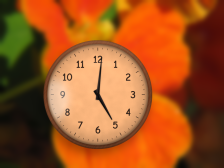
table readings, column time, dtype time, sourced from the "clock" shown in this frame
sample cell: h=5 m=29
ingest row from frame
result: h=5 m=1
